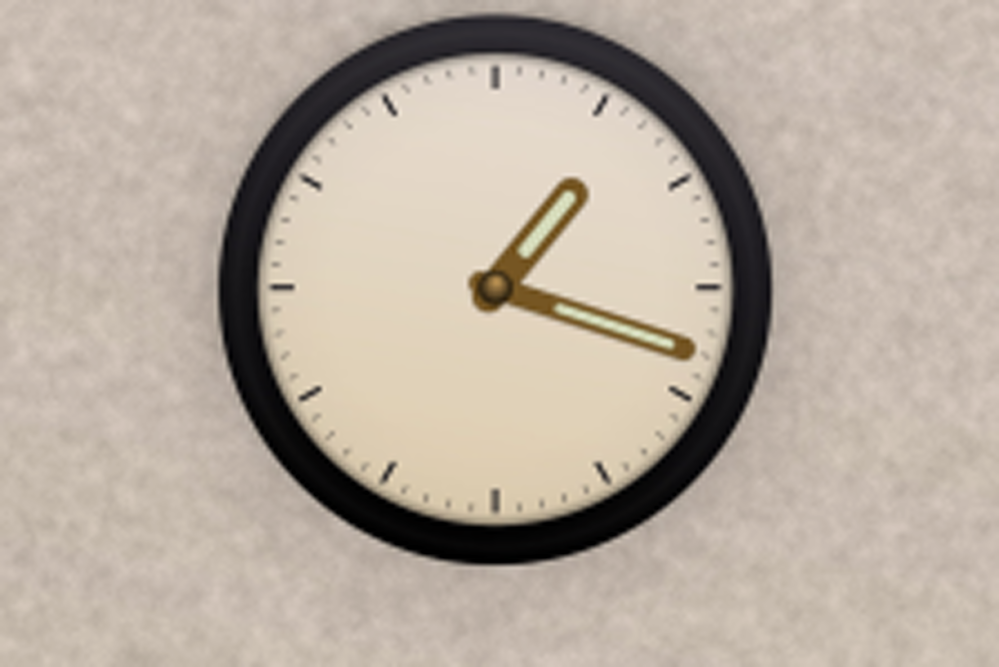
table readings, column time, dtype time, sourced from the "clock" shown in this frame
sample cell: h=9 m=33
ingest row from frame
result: h=1 m=18
